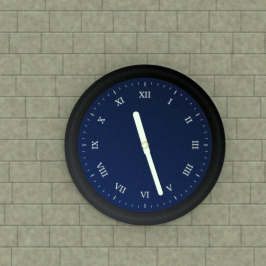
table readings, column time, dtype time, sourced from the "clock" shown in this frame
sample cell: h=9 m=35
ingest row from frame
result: h=11 m=27
